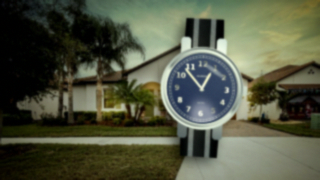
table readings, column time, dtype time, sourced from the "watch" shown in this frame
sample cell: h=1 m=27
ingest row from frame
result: h=12 m=53
